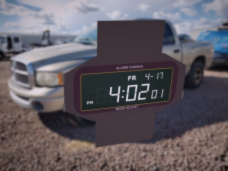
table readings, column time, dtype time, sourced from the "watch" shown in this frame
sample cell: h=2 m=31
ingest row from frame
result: h=4 m=2
